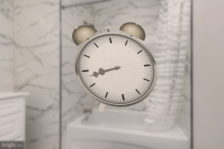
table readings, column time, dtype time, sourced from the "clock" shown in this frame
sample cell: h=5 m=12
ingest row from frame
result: h=8 m=43
